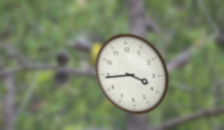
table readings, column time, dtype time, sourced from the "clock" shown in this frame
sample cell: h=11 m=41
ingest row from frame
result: h=3 m=44
